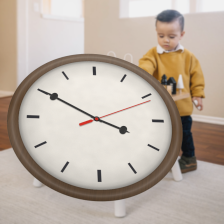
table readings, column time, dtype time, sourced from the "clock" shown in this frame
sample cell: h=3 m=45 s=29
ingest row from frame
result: h=3 m=50 s=11
